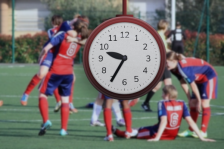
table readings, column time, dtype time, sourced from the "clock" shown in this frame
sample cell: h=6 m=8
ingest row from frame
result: h=9 m=35
